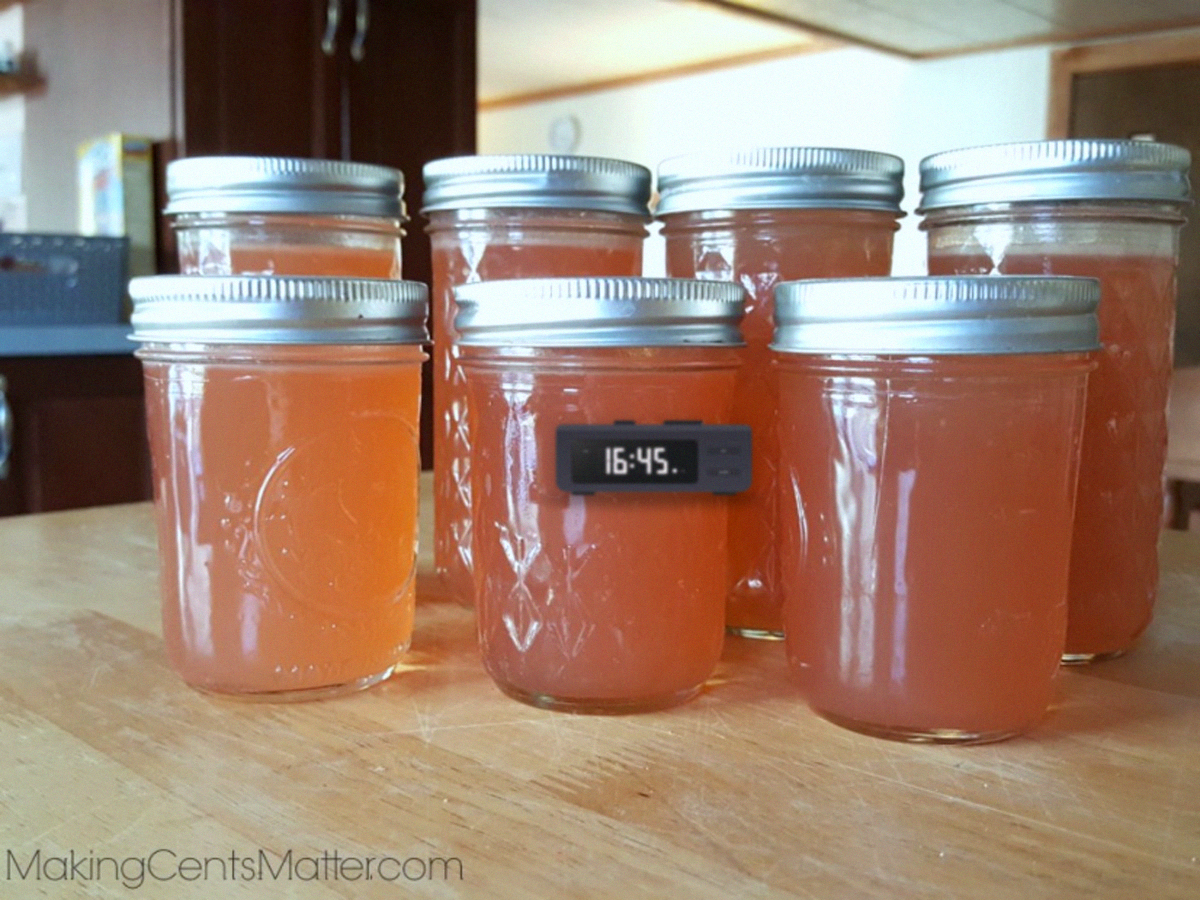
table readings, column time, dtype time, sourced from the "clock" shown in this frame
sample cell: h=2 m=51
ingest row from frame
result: h=16 m=45
